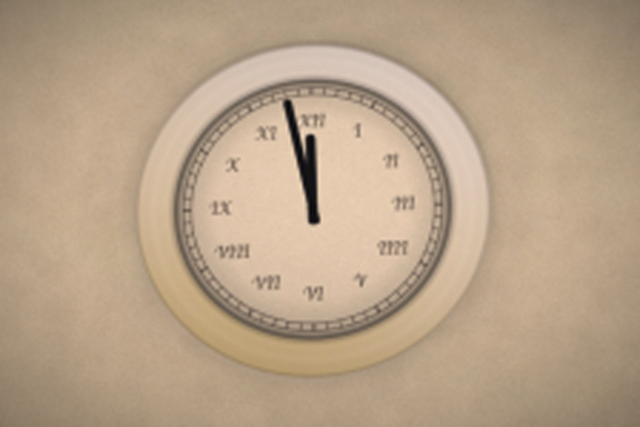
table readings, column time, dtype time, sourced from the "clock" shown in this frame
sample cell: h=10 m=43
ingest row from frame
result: h=11 m=58
